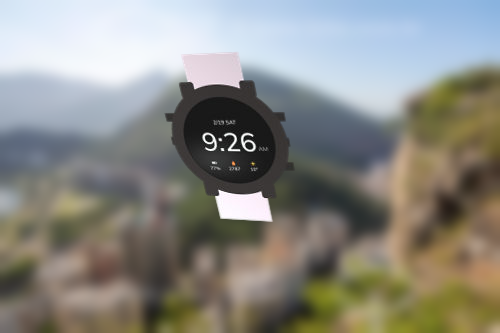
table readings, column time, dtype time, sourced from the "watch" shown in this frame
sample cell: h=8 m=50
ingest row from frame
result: h=9 m=26
